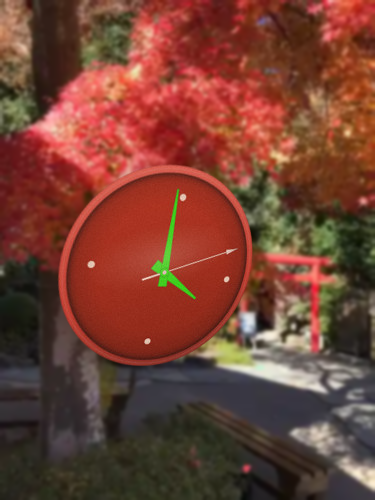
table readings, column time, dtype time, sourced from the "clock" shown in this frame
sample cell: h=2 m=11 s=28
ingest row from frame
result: h=3 m=59 s=11
